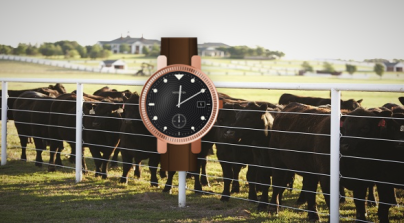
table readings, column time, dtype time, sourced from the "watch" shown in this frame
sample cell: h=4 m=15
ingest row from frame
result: h=12 m=10
